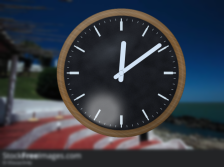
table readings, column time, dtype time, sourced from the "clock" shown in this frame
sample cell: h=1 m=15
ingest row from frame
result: h=12 m=9
